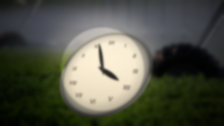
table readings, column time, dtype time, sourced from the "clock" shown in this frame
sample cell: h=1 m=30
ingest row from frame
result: h=3 m=56
